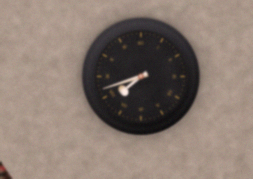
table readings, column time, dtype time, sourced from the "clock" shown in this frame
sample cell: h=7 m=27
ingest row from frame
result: h=7 m=42
